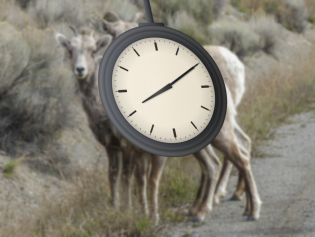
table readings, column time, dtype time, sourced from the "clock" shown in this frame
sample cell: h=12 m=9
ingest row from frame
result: h=8 m=10
